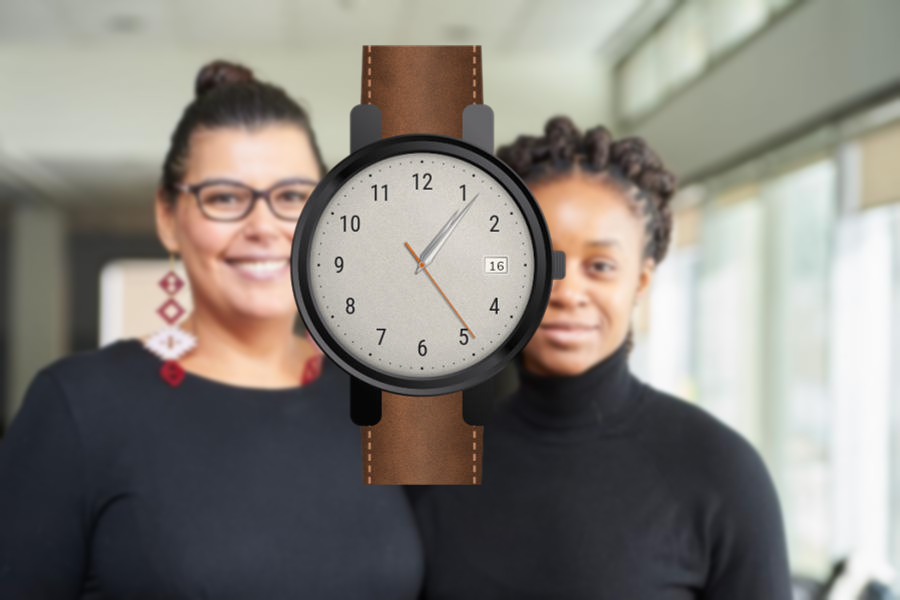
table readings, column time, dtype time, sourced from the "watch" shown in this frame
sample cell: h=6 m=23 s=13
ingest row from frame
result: h=1 m=6 s=24
